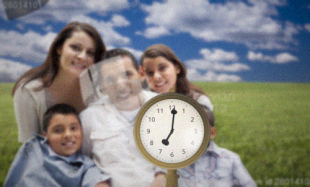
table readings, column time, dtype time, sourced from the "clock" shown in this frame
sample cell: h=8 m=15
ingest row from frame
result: h=7 m=1
